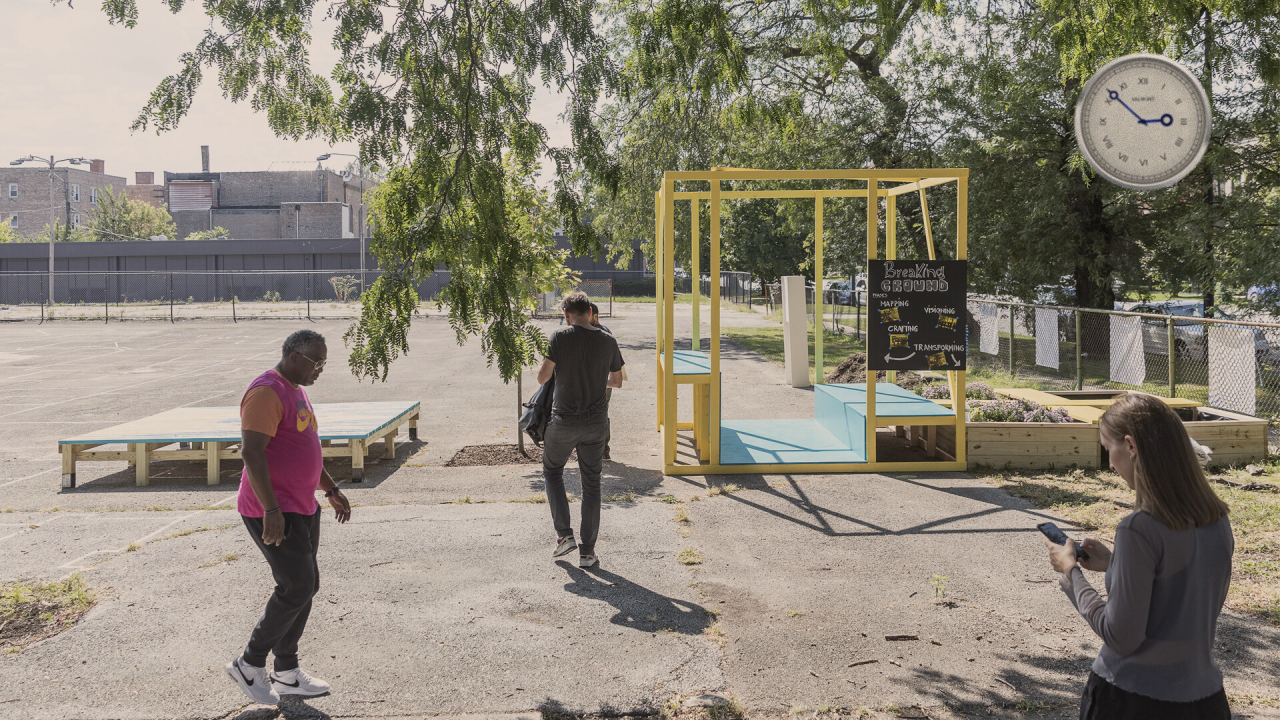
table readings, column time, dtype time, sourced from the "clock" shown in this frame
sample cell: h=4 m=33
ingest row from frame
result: h=2 m=52
